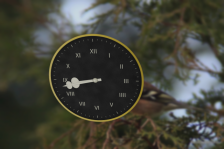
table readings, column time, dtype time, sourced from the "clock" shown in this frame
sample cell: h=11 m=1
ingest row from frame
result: h=8 m=43
